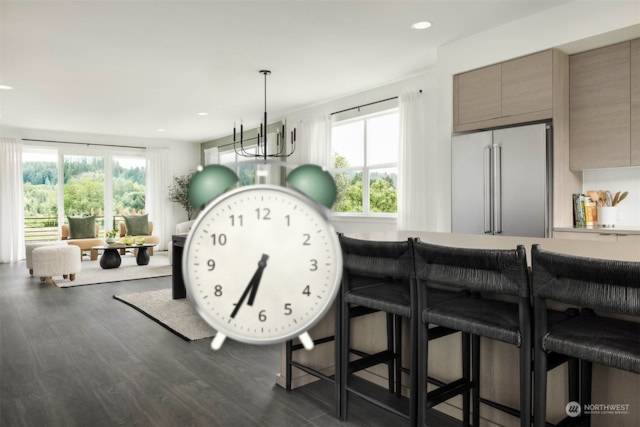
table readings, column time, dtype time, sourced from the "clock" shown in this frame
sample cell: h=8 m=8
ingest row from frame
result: h=6 m=35
